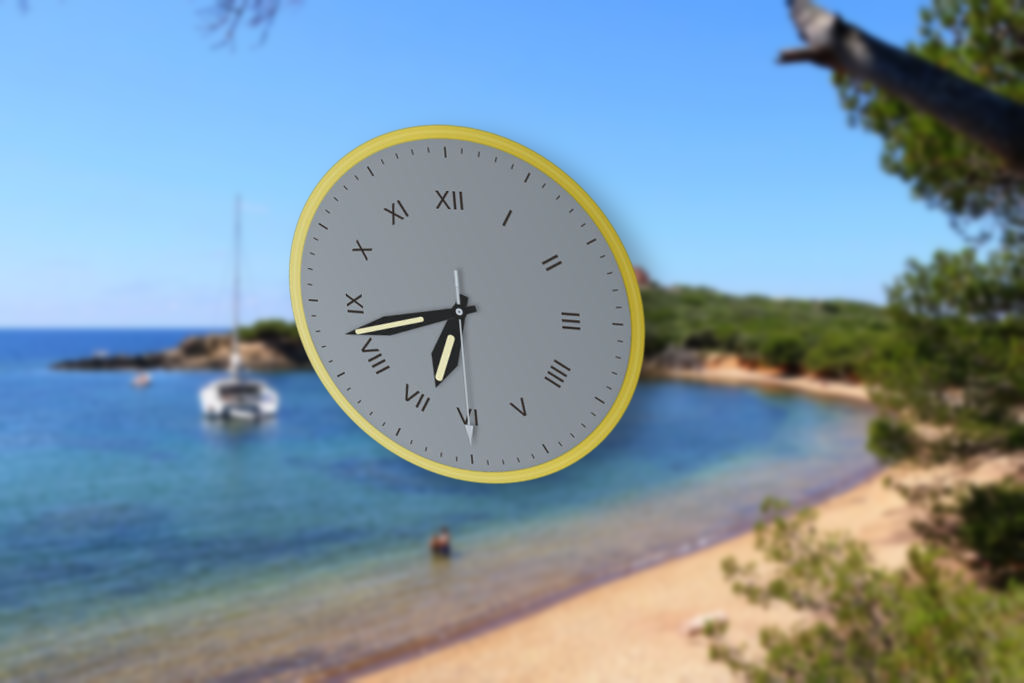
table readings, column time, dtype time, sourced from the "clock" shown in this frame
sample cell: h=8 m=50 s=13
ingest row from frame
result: h=6 m=42 s=30
